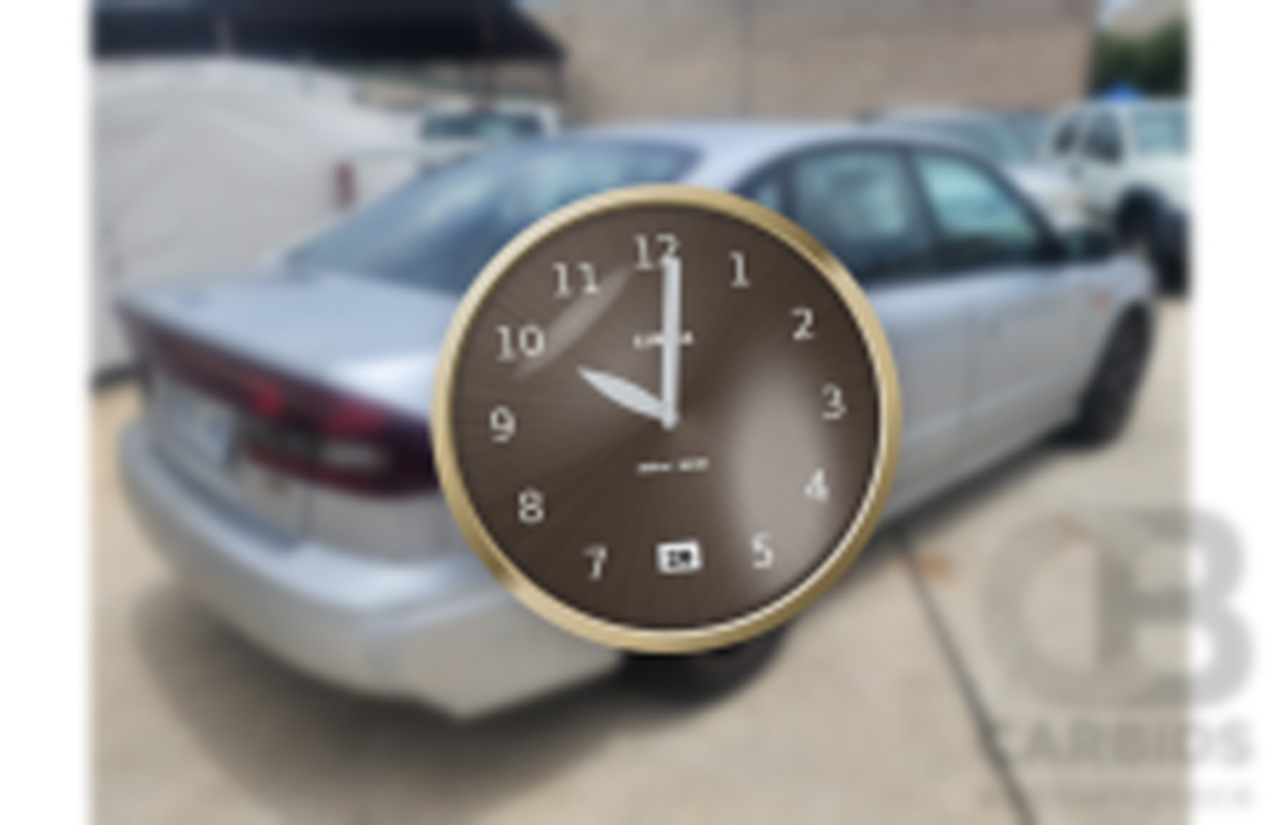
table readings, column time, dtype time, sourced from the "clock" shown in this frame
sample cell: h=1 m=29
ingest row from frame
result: h=10 m=1
